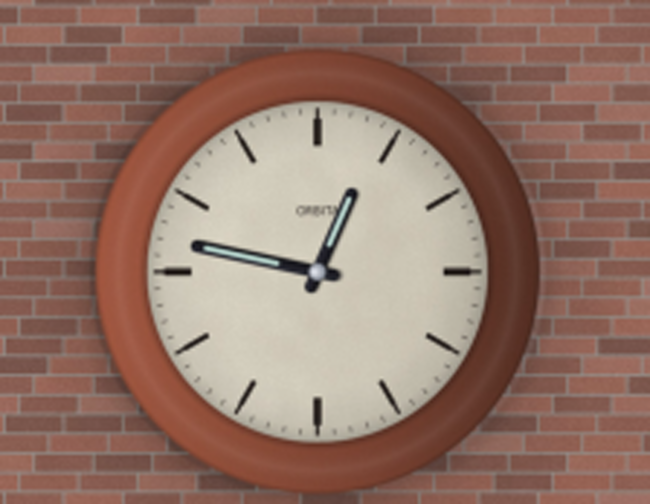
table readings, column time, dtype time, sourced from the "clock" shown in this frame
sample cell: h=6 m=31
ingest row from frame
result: h=12 m=47
